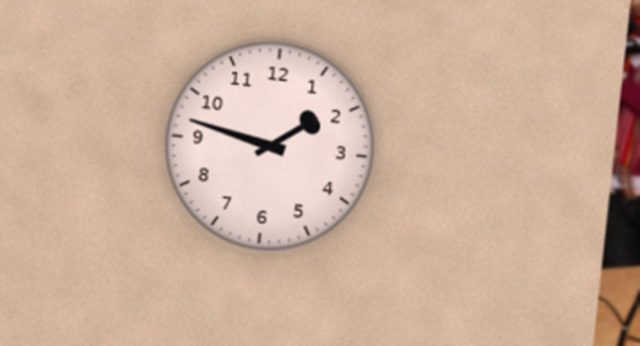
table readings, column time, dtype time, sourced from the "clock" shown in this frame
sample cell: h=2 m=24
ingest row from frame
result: h=1 m=47
